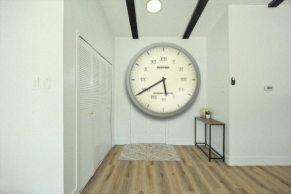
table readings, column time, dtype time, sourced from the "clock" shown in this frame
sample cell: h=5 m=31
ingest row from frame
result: h=5 m=40
